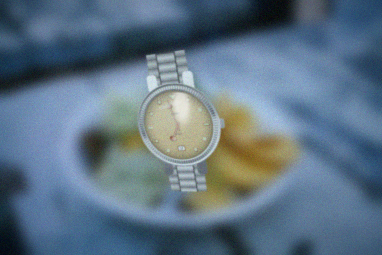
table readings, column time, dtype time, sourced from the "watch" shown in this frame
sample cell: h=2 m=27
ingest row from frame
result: h=6 m=58
